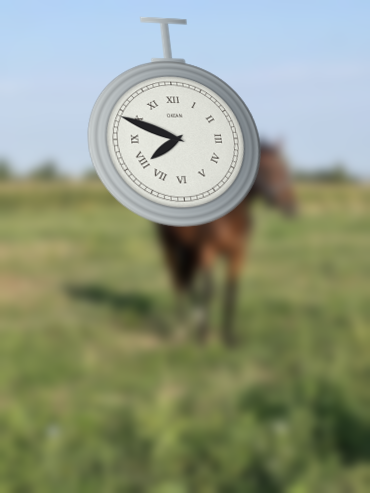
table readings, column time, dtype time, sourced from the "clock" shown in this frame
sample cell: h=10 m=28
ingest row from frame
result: h=7 m=49
